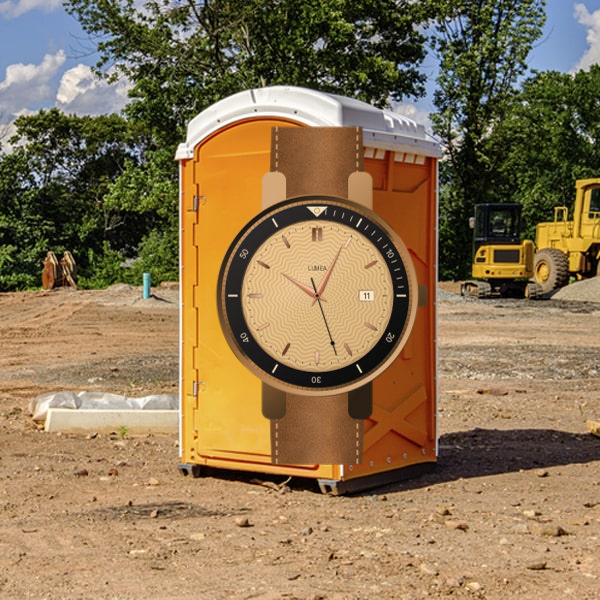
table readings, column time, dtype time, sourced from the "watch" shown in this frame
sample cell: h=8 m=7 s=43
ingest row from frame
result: h=10 m=4 s=27
